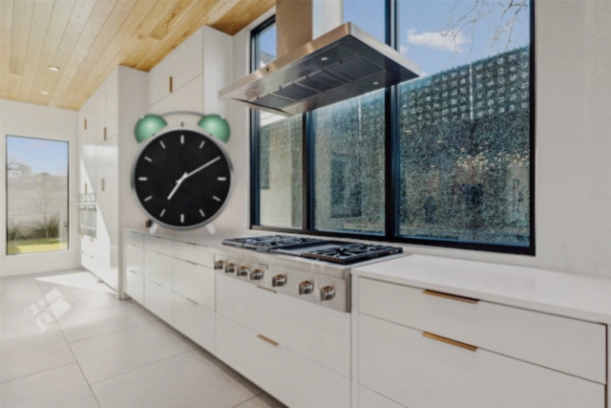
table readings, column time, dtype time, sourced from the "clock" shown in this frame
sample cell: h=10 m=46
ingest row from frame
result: h=7 m=10
